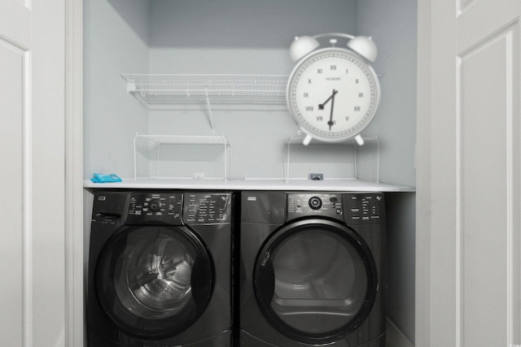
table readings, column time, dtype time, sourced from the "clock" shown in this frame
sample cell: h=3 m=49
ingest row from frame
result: h=7 m=31
